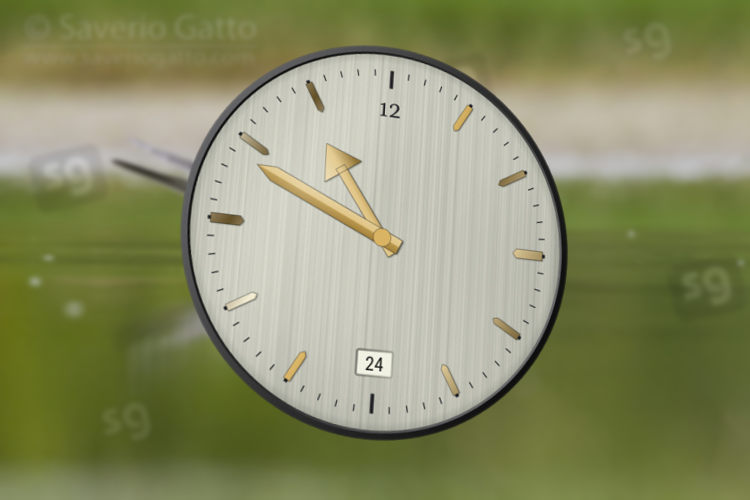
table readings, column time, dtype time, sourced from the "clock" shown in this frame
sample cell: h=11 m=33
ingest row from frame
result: h=10 m=49
